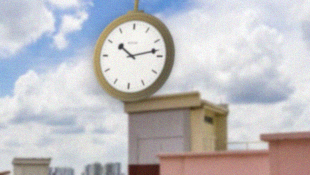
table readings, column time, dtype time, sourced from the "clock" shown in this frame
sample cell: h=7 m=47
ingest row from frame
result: h=10 m=13
